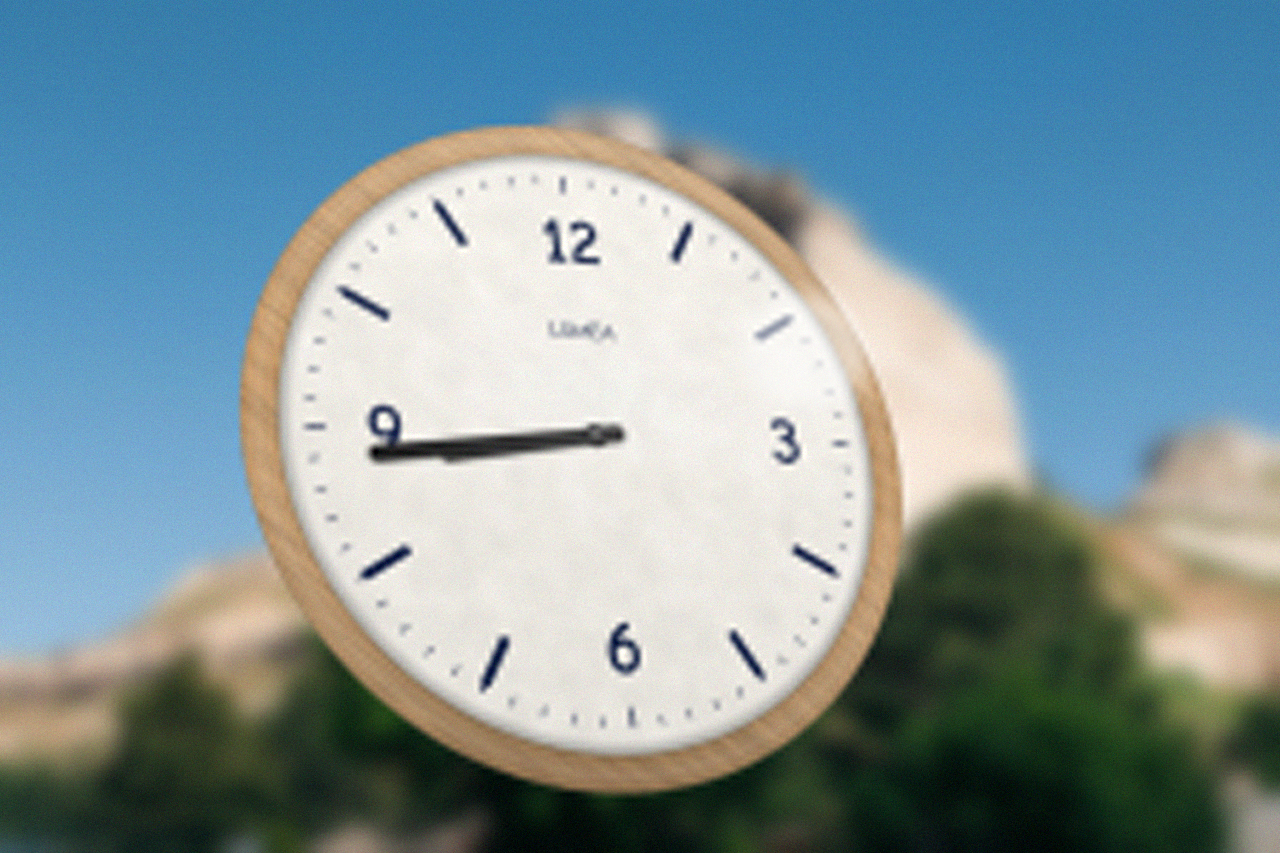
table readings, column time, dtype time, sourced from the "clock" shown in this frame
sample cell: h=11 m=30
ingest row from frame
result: h=8 m=44
